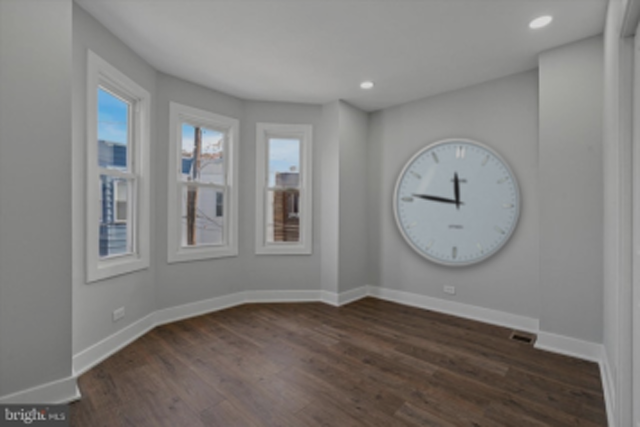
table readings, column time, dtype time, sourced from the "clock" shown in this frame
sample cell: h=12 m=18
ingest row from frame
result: h=11 m=46
